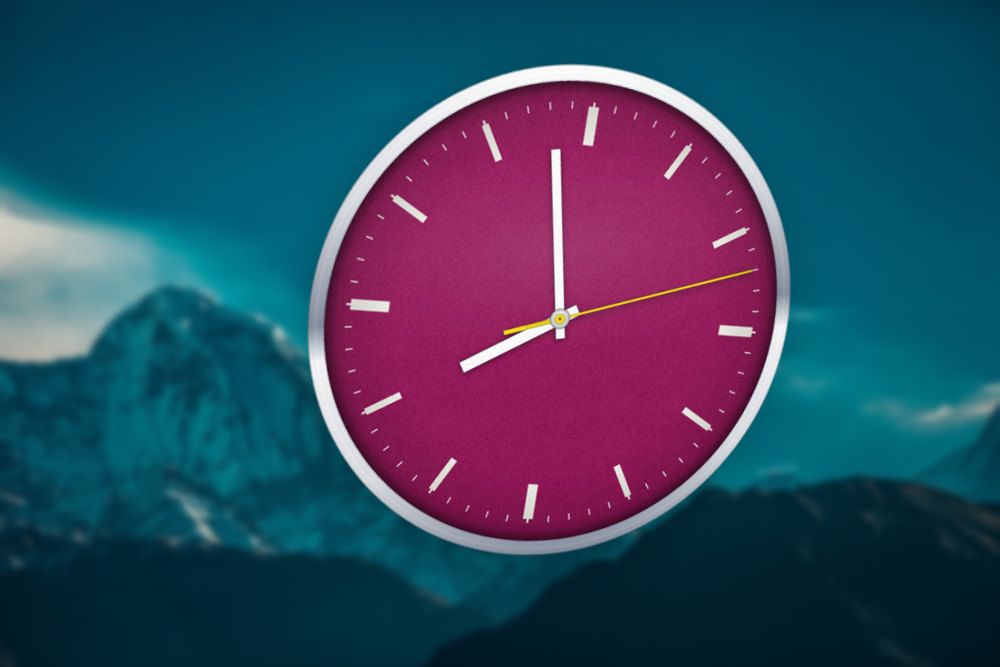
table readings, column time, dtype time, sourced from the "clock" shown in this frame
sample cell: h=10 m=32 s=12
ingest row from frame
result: h=7 m=58 s=12
